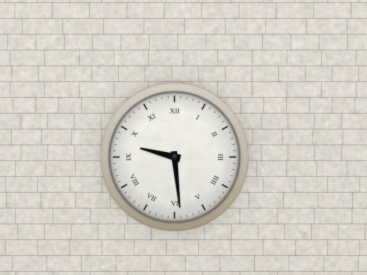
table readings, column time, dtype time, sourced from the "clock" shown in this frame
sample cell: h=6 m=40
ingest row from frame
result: h=9 m=29
